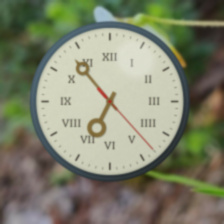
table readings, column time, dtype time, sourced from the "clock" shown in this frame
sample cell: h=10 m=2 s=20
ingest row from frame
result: h=6 m=53 s=23
